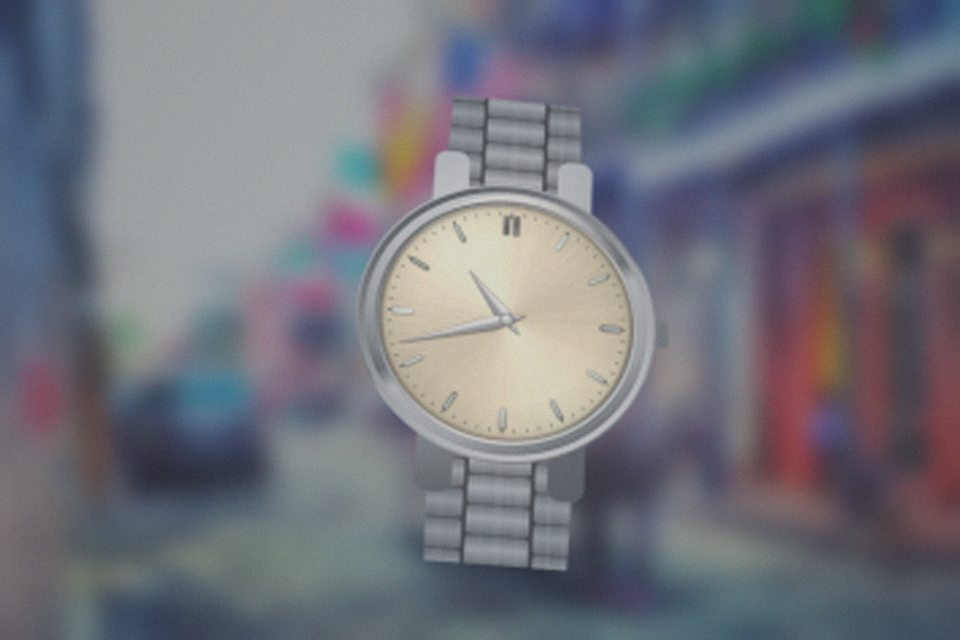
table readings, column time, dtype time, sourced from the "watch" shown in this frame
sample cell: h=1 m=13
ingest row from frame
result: h=10 m=42
